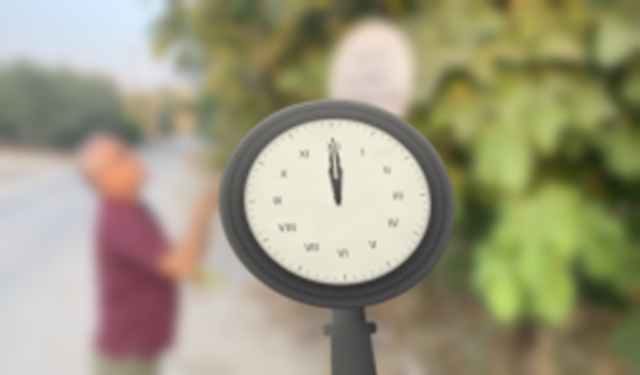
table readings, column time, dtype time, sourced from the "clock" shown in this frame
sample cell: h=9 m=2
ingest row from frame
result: h=12 m=0
